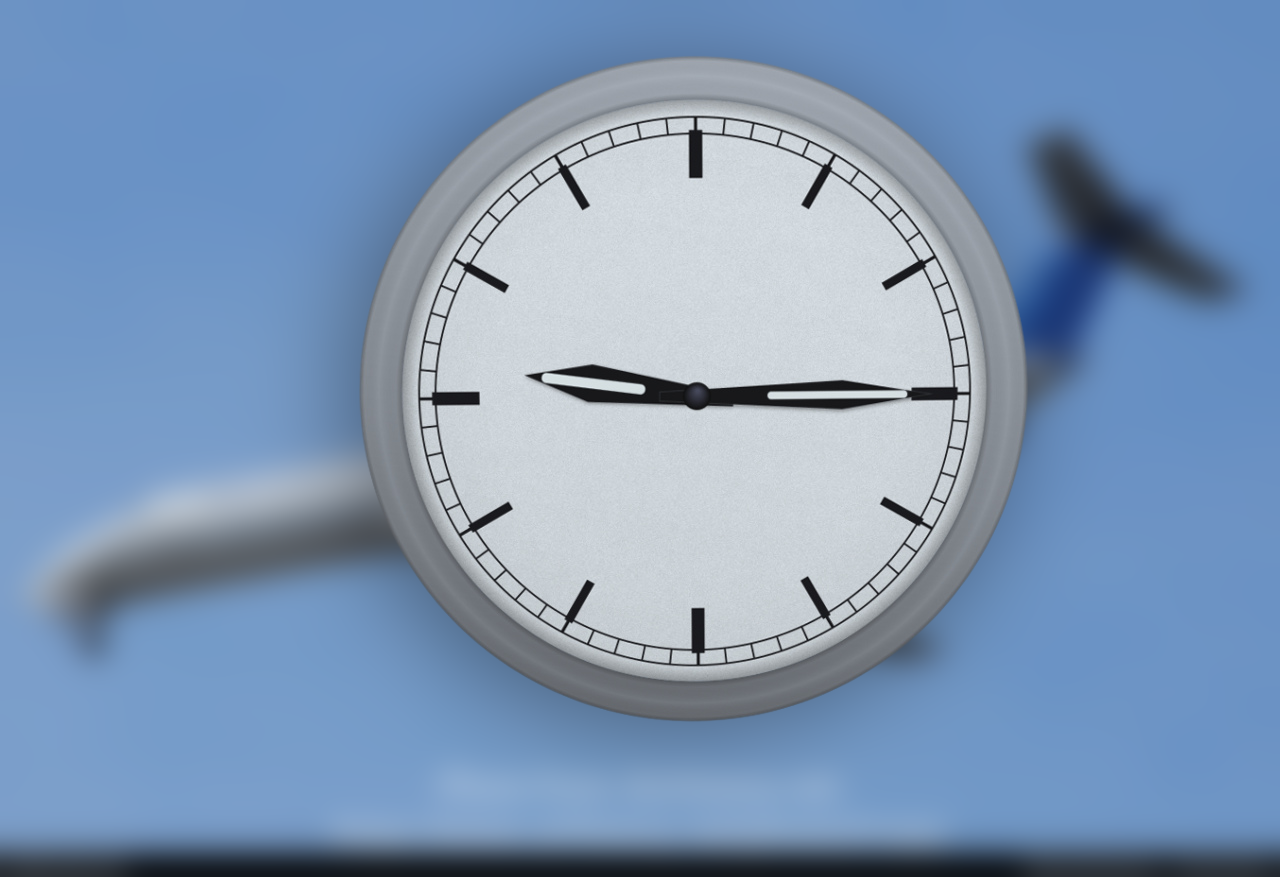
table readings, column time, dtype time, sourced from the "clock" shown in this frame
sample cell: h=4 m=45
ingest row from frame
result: h=9 m=15
